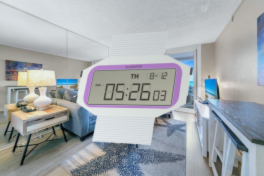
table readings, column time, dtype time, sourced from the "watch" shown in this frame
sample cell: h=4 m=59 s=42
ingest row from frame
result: h=5 m=26 s=3
